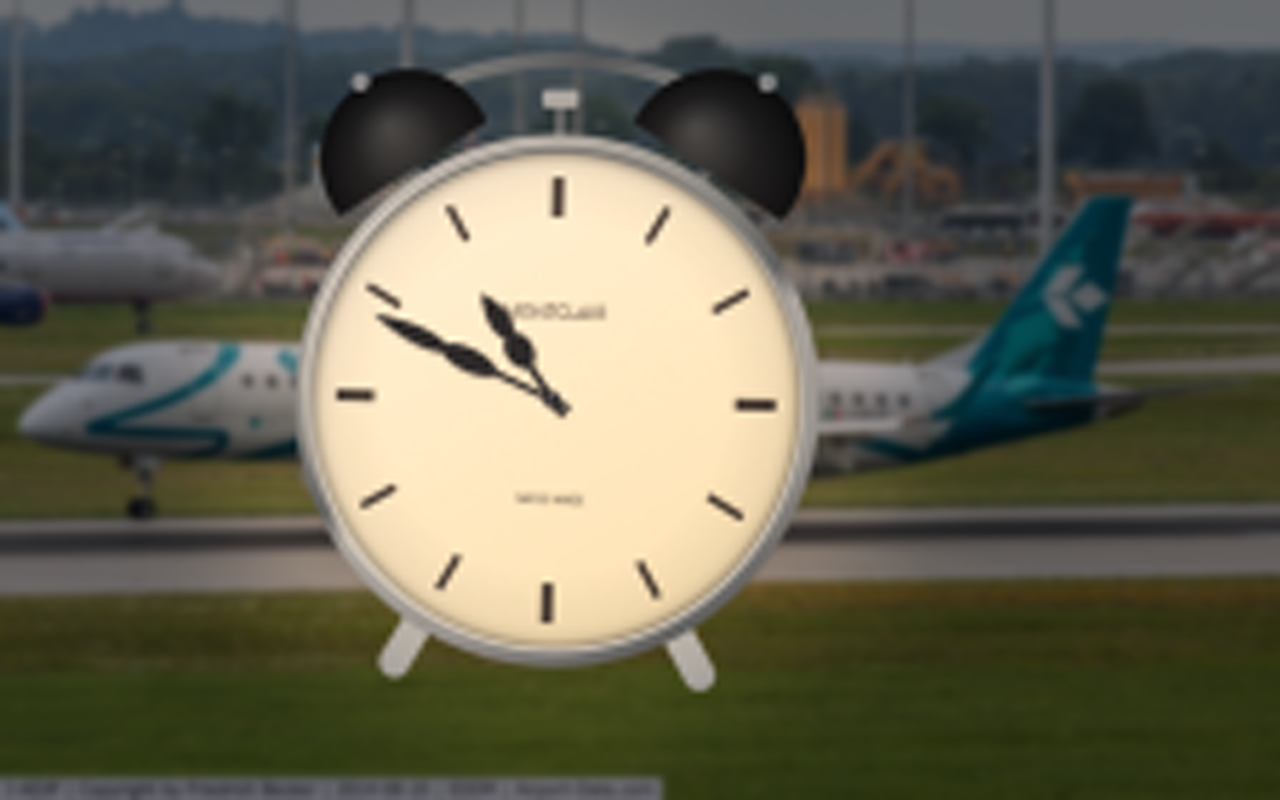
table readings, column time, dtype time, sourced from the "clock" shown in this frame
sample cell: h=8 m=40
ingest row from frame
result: h=10 m=49
